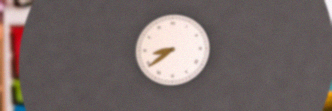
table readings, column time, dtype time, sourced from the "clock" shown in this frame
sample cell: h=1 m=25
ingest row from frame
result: h=8 m=39
